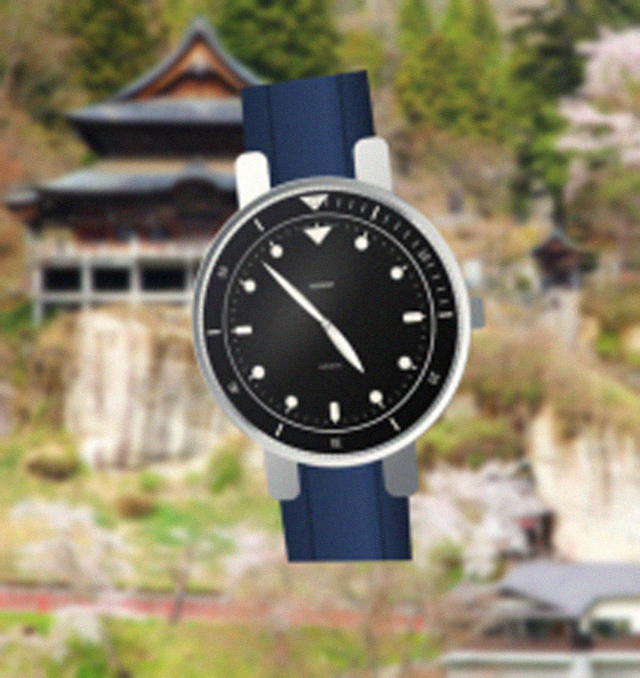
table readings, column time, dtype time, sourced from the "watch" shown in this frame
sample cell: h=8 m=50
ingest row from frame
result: h=4 m=53
